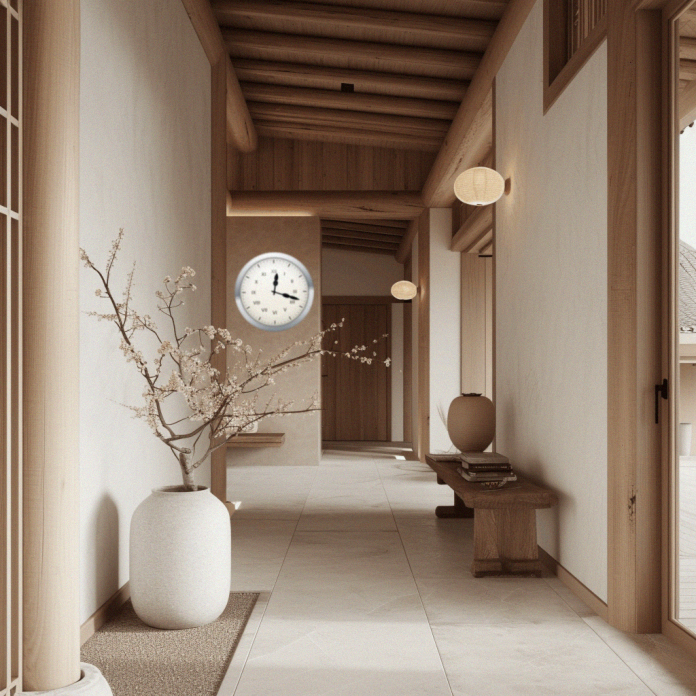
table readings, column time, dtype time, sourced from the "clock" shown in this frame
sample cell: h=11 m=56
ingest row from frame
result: h=12 m=18
